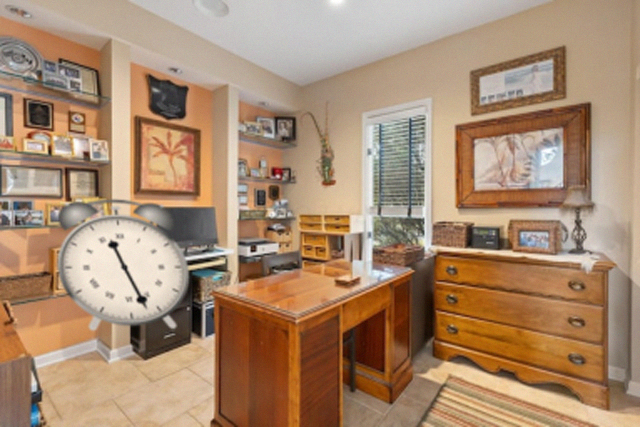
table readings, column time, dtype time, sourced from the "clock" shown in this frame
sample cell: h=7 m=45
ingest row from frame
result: h=11 m=27
